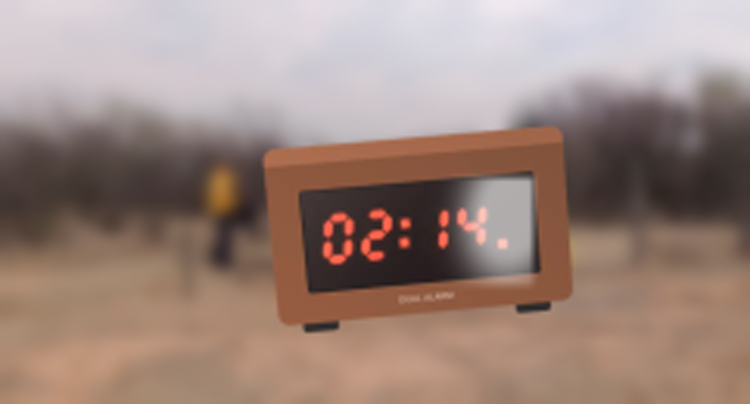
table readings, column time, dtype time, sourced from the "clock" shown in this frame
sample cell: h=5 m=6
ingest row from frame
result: h=2 m=14
